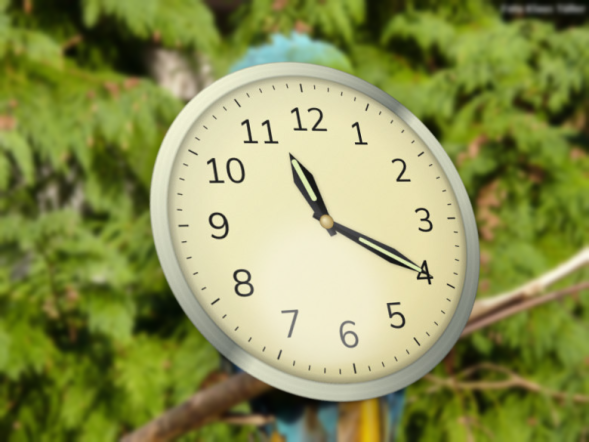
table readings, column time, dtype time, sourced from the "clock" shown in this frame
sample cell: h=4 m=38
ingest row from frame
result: h=11 m=20
